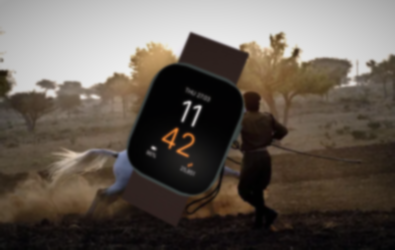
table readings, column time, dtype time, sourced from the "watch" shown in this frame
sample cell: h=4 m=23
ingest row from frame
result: h=11 m=42
